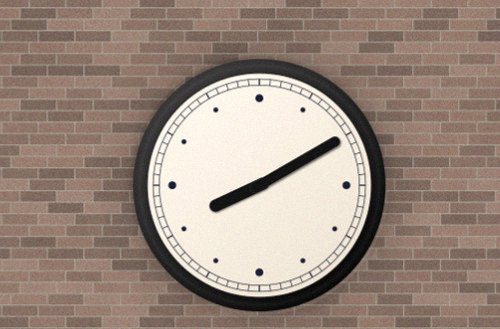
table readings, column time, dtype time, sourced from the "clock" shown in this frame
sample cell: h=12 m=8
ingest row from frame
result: h=8 m=10
